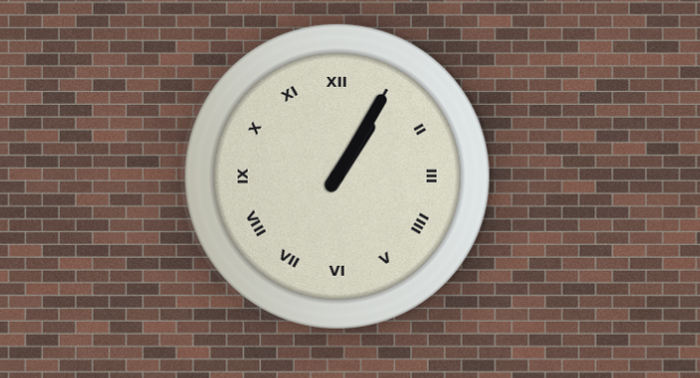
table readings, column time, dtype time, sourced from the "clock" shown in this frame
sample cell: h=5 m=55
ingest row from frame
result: h=1 m=5
